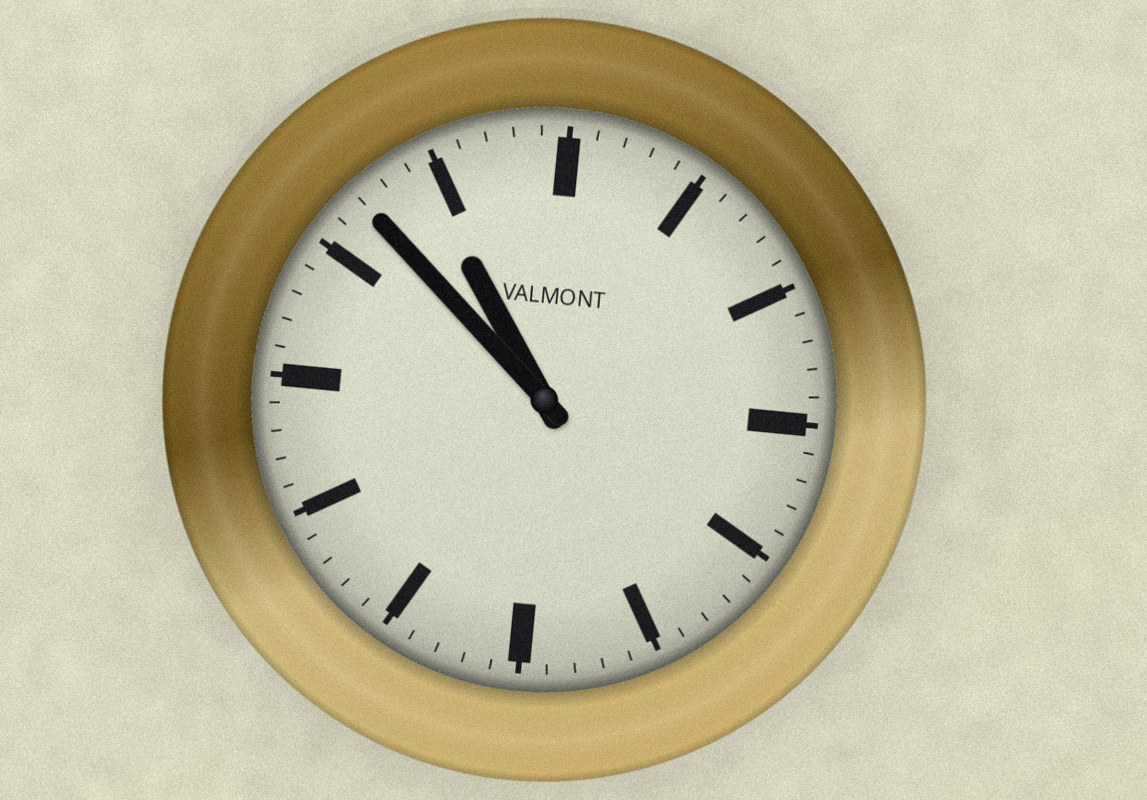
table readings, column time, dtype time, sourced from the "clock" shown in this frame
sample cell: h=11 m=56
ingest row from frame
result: h=10 m=52
